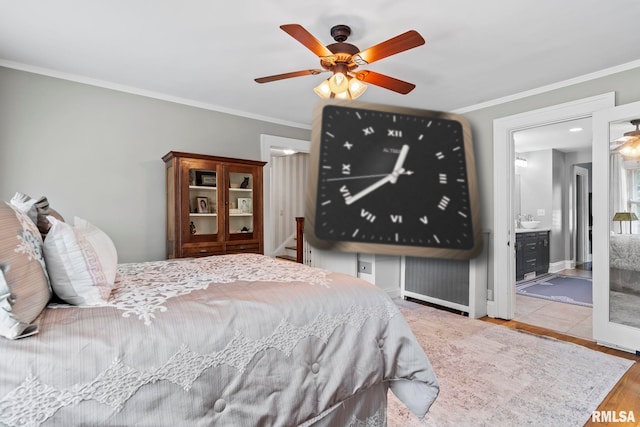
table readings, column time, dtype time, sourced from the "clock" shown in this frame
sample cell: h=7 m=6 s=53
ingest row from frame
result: h=12 m=38 s=43
